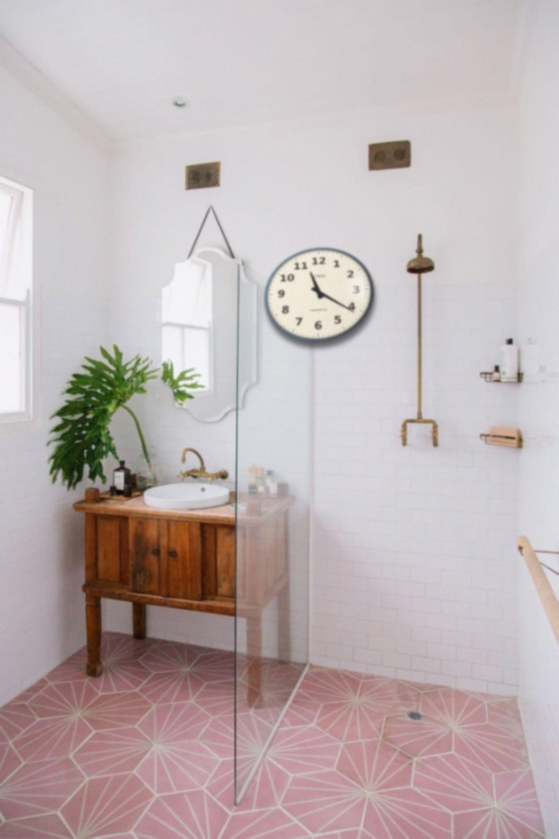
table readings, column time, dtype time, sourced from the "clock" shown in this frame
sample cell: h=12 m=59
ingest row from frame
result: h=11 m=21
